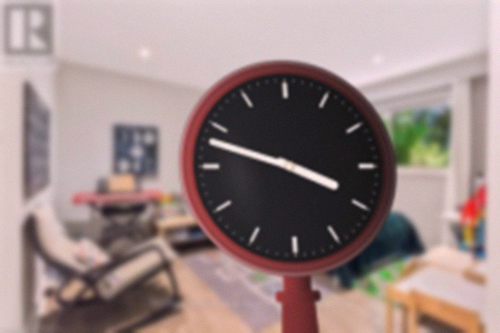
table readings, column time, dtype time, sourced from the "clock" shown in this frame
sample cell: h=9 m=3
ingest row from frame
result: h=3 m=48
